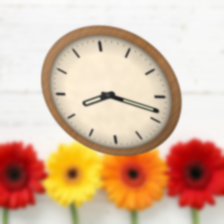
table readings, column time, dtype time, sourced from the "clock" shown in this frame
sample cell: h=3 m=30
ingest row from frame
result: h=8 m=18
